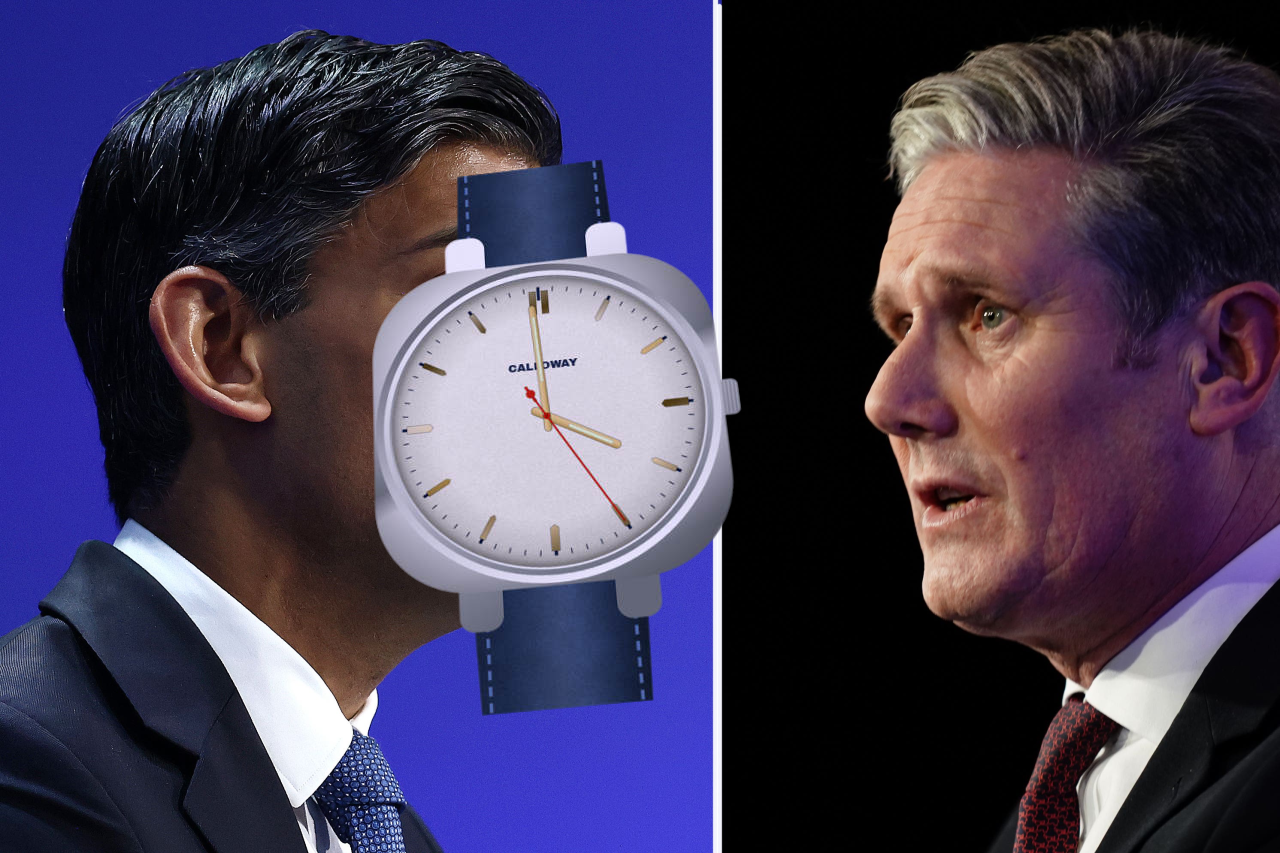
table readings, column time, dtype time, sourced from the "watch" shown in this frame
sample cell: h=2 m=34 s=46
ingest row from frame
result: h=3 m=59 s=25
